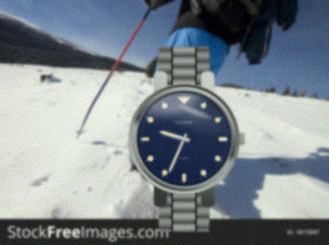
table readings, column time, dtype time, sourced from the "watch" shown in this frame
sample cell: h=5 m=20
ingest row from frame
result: h=9 m=34
